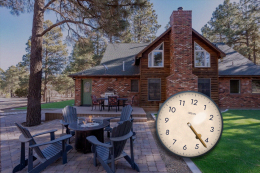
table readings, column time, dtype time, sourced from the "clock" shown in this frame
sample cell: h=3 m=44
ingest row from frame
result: h=4 m=22
